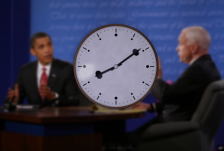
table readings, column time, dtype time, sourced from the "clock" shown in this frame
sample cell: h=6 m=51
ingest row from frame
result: h=8 m=9
